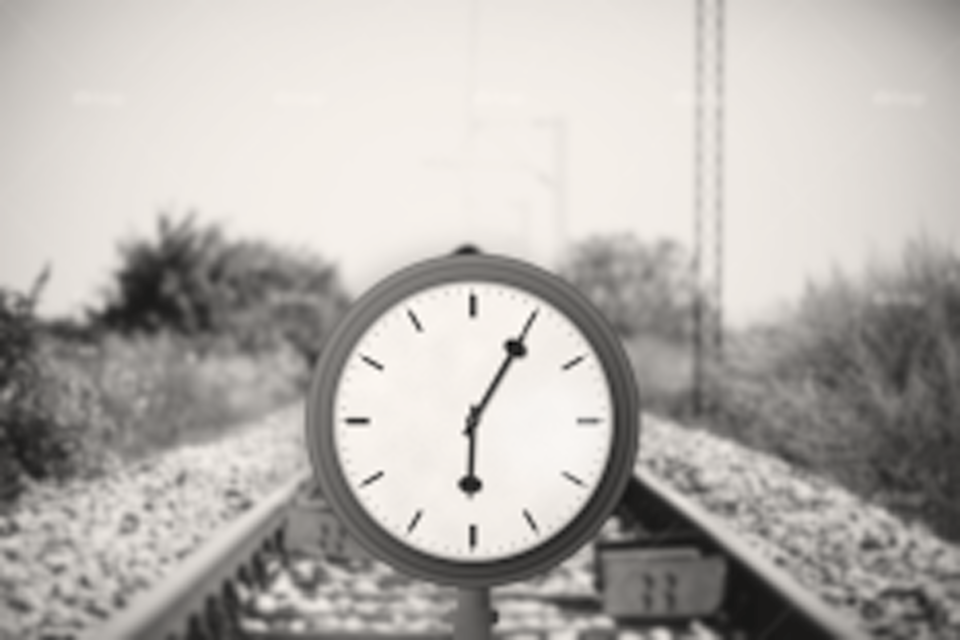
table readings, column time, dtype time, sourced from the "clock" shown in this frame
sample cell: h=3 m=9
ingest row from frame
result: h=6 m=5
